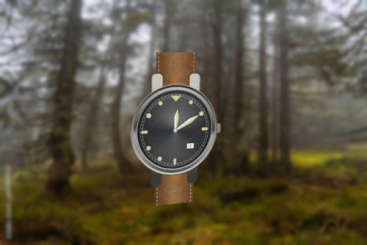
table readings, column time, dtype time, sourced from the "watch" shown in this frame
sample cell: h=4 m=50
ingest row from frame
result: h=12 m=10
